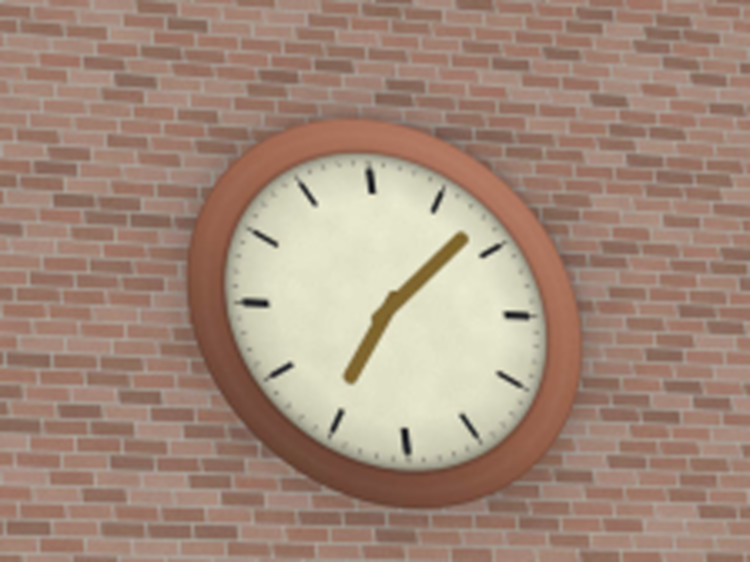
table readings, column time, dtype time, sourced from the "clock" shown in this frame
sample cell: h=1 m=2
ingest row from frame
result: h=7 m=8
